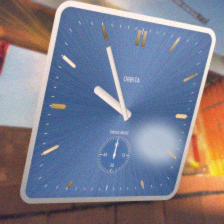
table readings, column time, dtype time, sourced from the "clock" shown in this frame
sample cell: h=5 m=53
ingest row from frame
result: h=9 m=55
